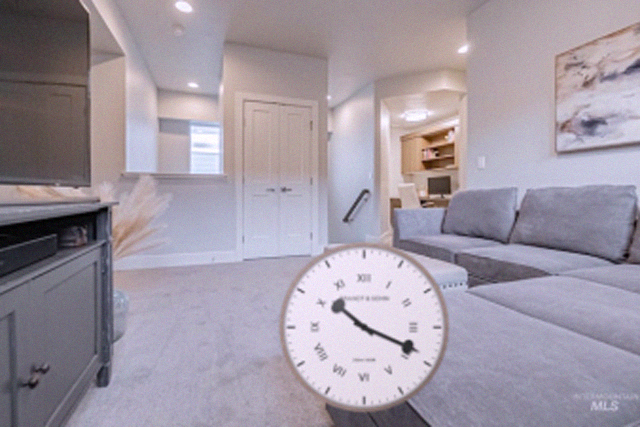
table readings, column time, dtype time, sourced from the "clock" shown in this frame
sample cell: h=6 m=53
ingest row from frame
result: h=10 m=19
